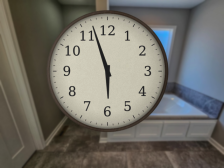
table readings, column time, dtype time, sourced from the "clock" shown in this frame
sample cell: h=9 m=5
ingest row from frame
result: h=5 m=57
